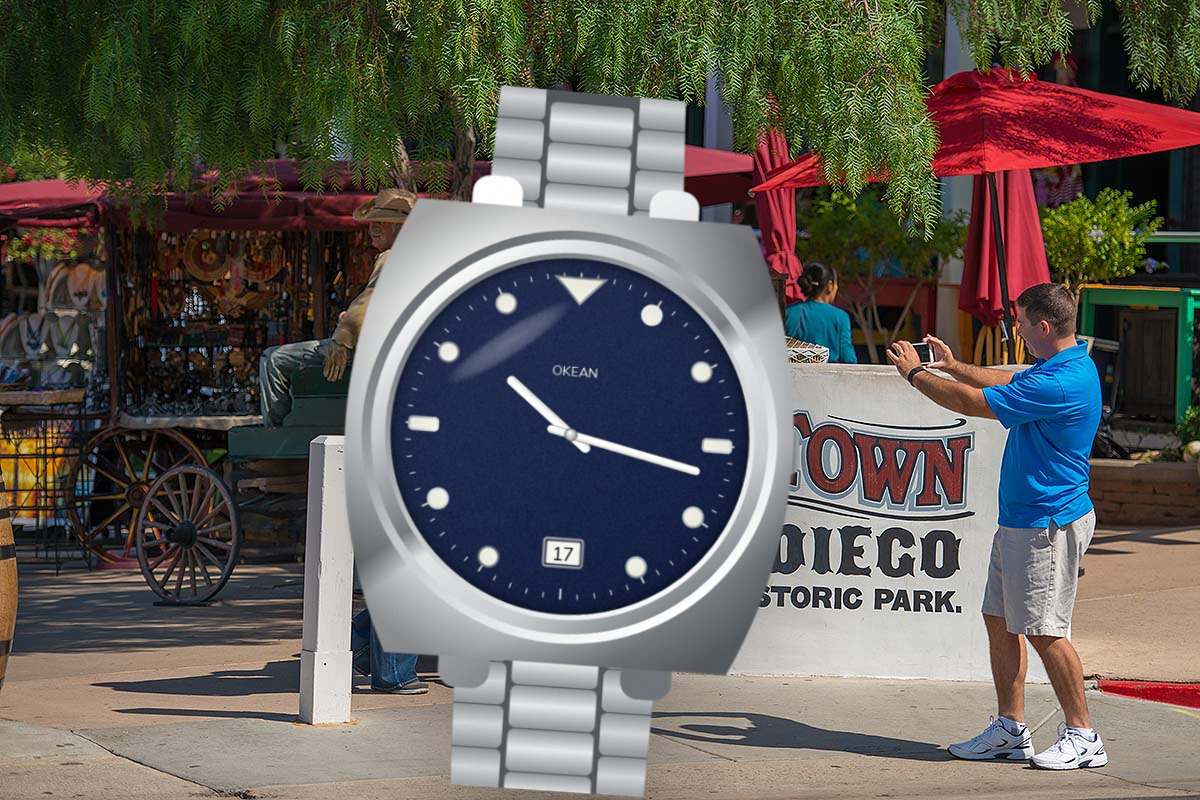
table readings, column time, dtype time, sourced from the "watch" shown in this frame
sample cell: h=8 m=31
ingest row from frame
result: h=10 m=17
